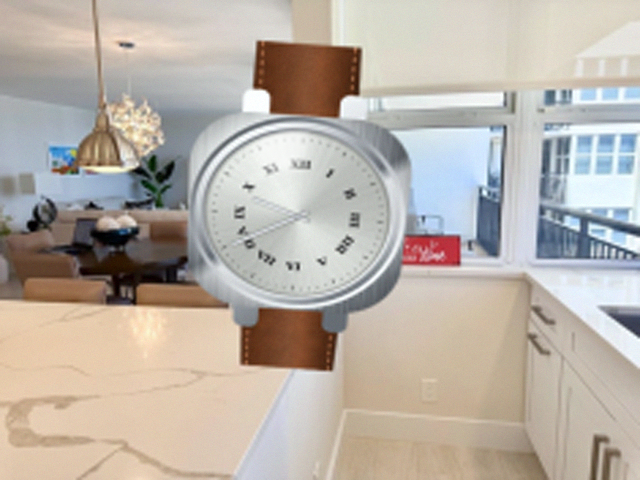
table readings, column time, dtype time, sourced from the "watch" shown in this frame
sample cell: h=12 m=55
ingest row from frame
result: h=9 m=40
